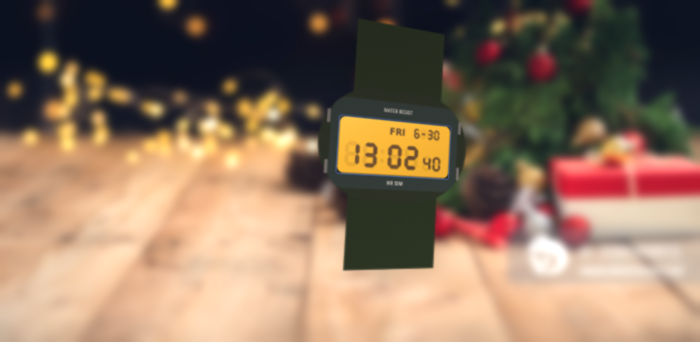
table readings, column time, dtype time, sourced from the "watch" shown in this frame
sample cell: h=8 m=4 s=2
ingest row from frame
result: h=13 m=2 s=40
